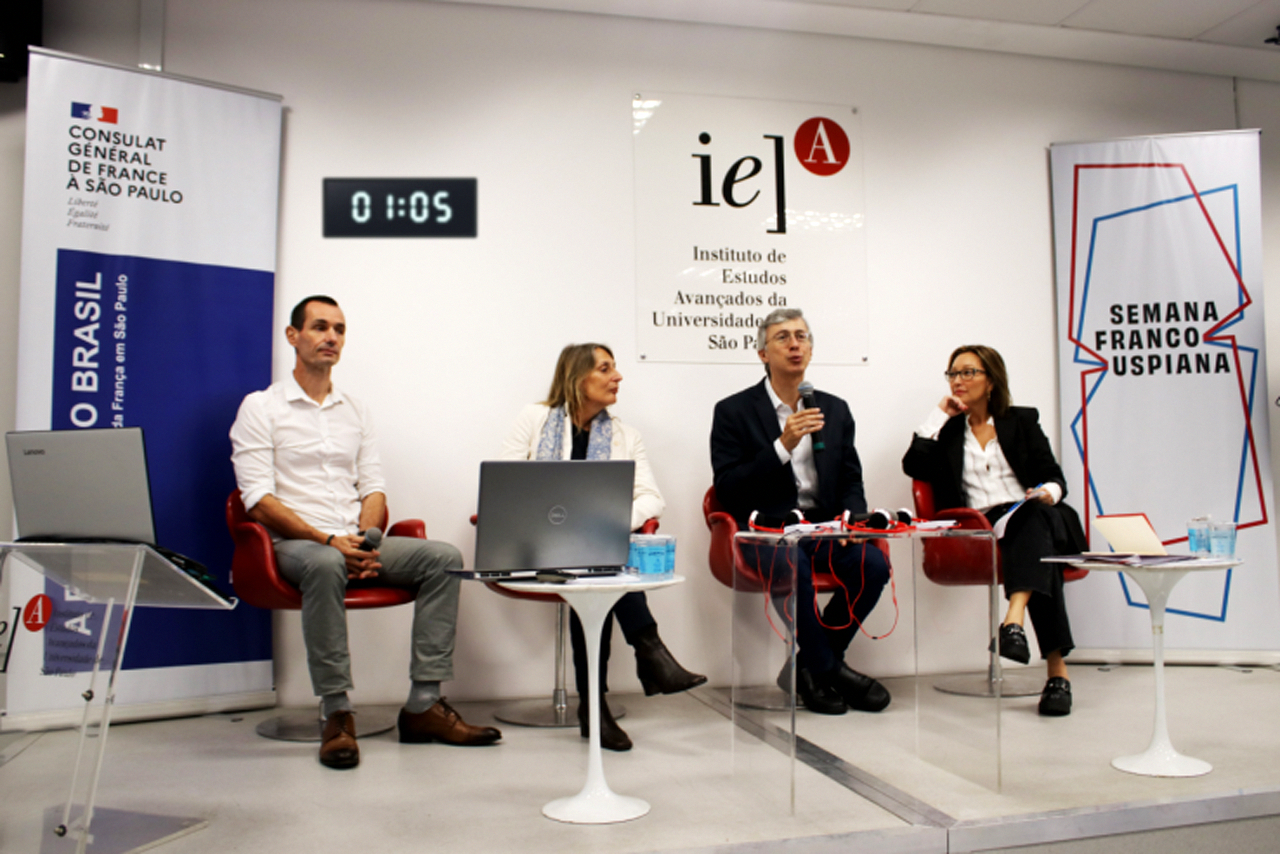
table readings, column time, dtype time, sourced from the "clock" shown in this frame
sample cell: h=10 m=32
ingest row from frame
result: h=1 m=5
